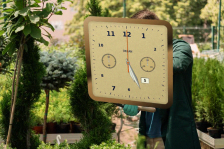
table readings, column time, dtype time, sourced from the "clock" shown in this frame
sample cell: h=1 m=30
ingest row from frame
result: h=5 m=26
